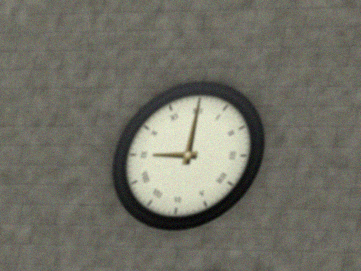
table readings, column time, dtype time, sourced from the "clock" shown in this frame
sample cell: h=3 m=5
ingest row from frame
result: h=9 m=0
